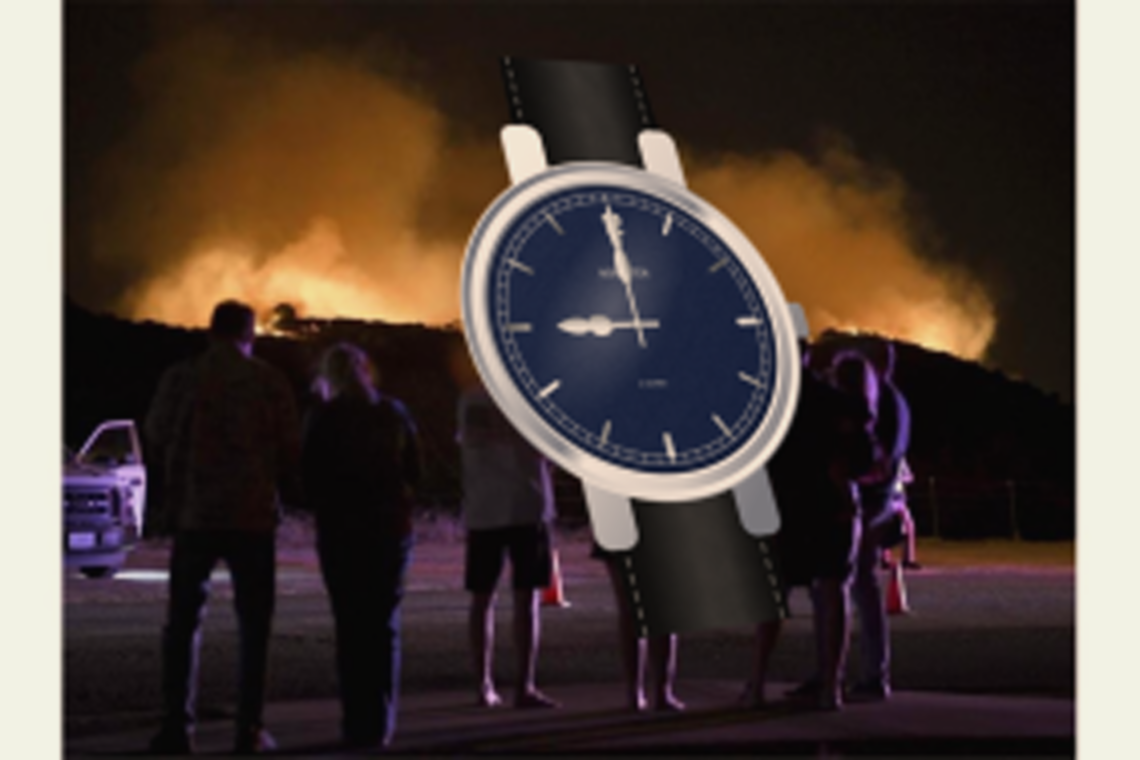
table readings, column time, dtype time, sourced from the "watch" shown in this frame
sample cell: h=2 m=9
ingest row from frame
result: h=9 m=0
